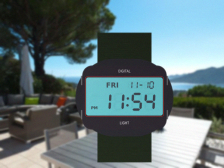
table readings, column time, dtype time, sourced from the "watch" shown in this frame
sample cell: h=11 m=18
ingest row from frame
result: h=11 m=54
